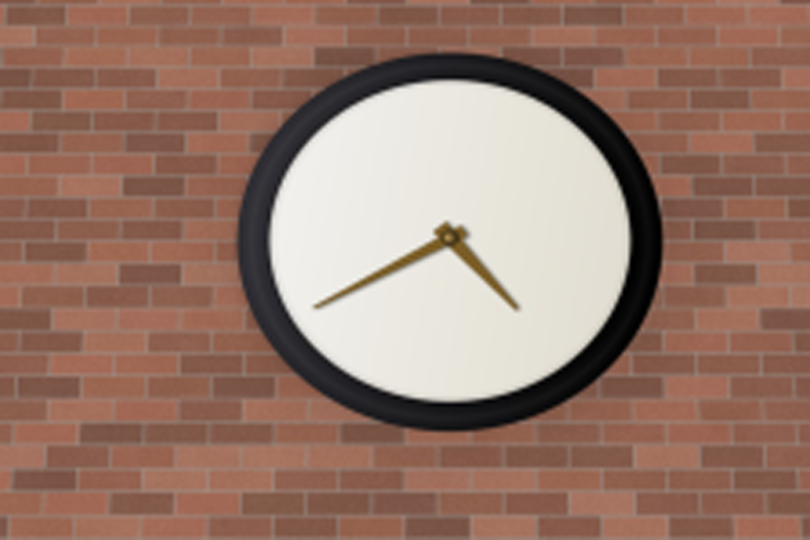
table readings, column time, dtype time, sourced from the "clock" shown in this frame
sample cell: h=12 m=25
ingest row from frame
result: h=4 m=40
